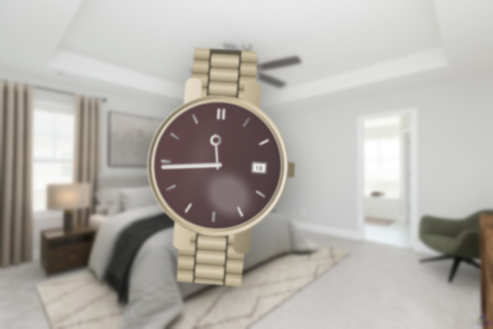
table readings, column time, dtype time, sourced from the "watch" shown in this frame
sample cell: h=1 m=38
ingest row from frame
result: h=11 m=44
